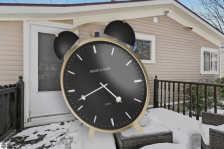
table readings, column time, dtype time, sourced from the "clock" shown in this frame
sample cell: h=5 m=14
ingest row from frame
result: h=4 m=42
